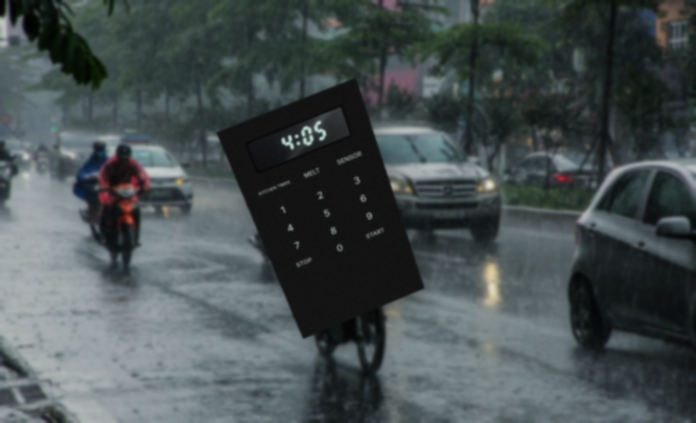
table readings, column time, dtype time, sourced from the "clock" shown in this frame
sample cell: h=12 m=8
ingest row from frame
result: h=4 m=5
